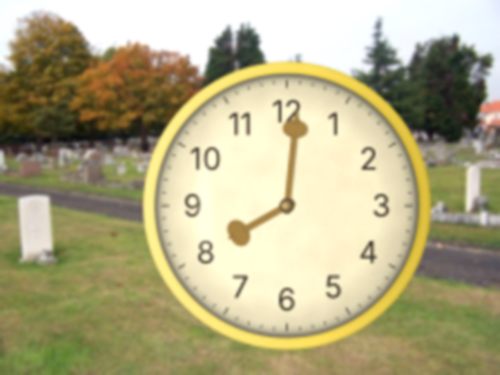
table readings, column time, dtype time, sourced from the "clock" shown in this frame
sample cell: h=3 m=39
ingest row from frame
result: h=8 m=1
